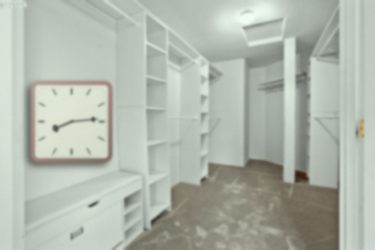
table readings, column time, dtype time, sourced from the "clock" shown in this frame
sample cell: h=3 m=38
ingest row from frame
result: h=8 m=14
